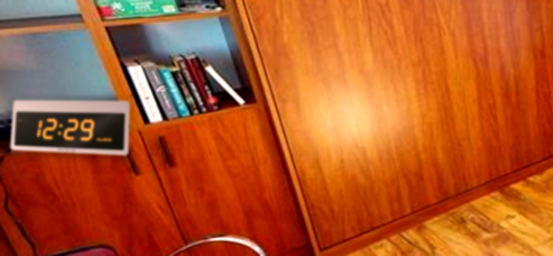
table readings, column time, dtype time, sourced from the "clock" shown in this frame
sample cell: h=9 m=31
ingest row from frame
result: h=12 m=29
